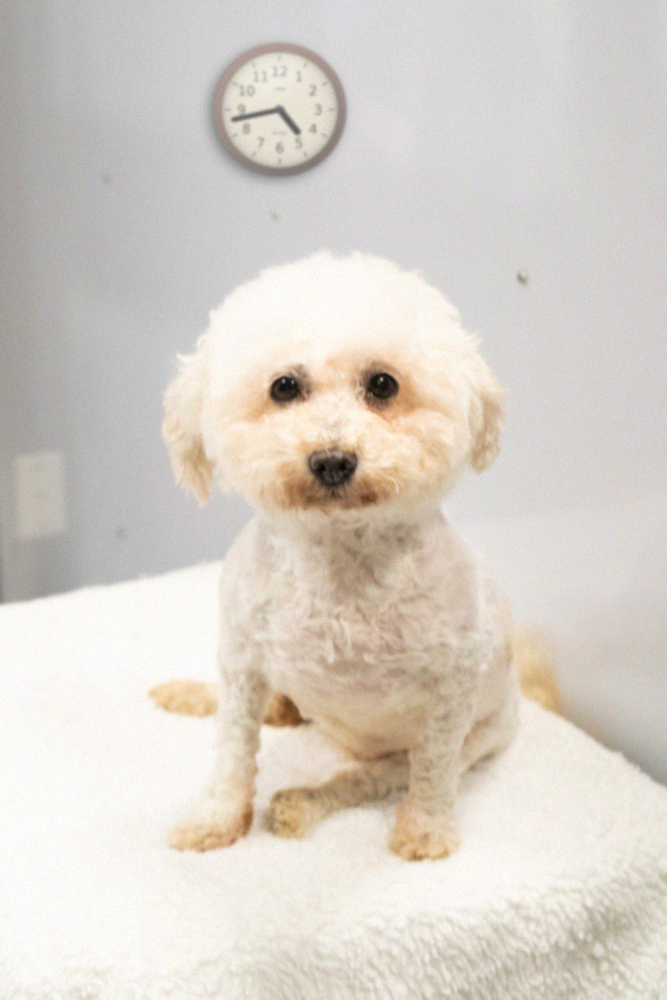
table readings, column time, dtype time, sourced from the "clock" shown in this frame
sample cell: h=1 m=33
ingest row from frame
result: h=4 m=43
